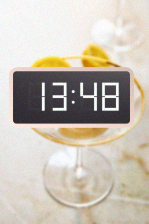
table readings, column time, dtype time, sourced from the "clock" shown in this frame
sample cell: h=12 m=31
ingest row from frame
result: h=13 m=48
